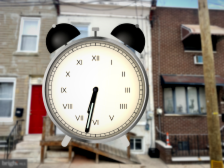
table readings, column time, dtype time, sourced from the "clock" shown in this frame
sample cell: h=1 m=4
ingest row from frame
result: h=6 m=32
